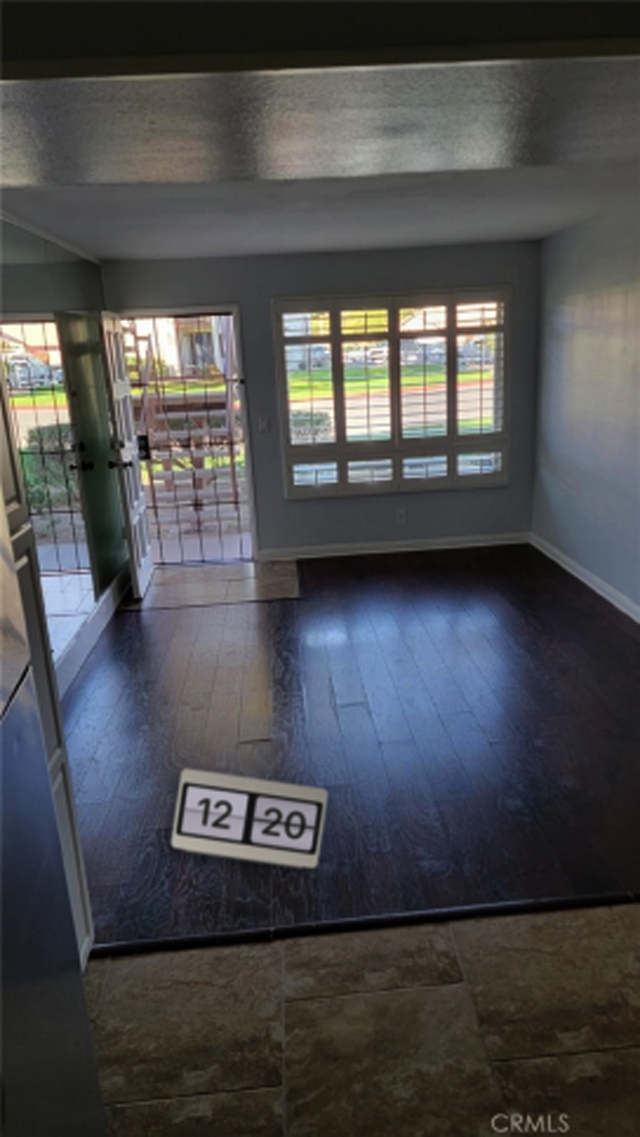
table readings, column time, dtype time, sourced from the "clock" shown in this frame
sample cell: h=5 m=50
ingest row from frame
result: h=12 m=20
